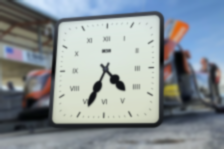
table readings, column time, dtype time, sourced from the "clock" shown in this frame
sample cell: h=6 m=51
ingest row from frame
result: h=4 m=34
